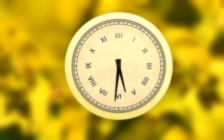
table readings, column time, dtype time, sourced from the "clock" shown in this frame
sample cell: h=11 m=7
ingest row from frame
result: h=5 m=31
